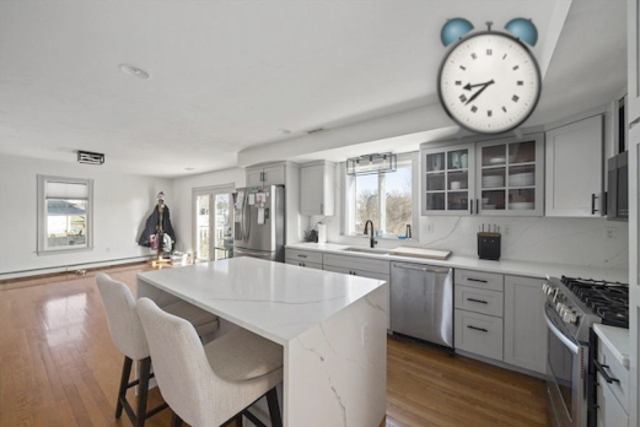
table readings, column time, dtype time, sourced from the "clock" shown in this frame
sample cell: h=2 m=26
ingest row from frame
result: h=8 m=38
